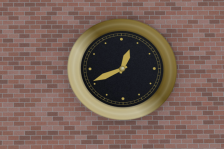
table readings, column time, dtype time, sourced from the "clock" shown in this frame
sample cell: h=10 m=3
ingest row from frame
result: h=12 m=41
